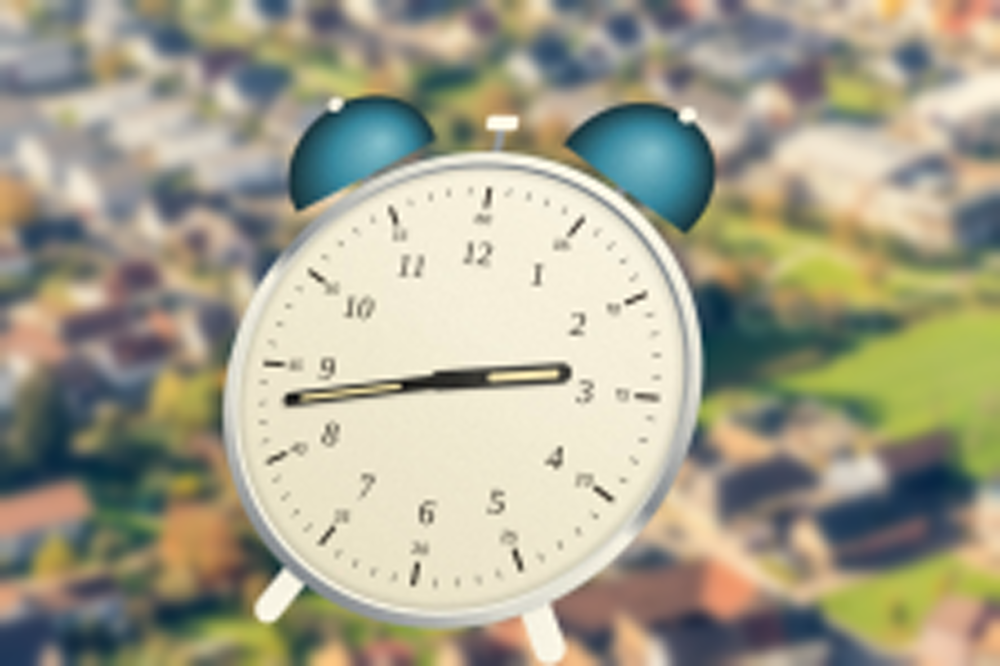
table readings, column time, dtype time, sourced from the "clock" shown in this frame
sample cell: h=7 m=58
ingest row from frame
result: h=2 m=43
